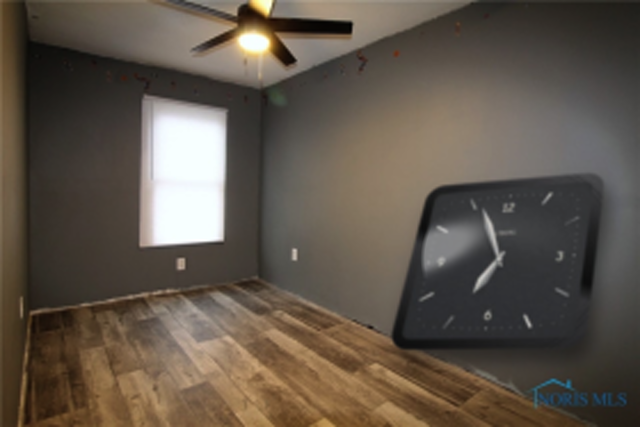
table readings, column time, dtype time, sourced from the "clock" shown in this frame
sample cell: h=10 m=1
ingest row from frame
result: h=6 m=56
